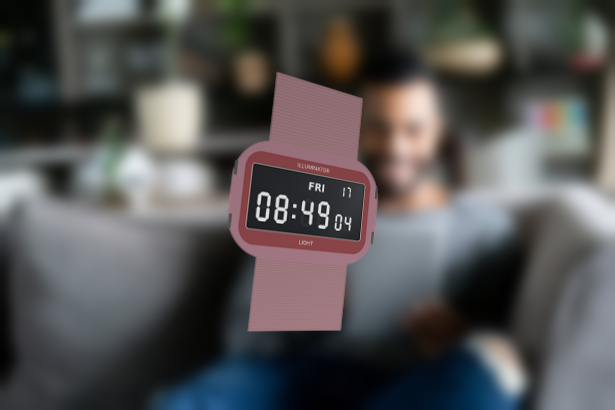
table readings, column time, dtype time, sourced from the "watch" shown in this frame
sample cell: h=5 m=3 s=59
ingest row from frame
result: h=8 m=49 s=4
